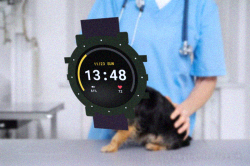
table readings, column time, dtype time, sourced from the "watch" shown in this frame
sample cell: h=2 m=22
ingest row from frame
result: h=13 m=48
